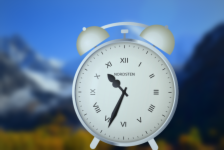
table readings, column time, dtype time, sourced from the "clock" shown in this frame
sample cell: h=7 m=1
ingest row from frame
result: h=10 m=34
